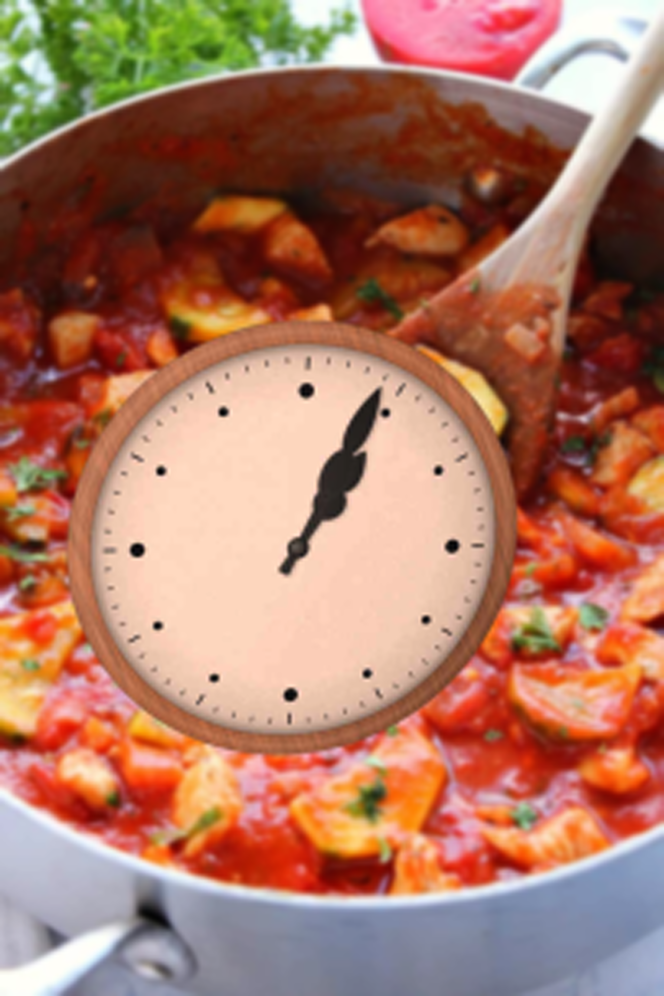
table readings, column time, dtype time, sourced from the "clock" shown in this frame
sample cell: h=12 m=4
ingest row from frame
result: h=1 m=4
